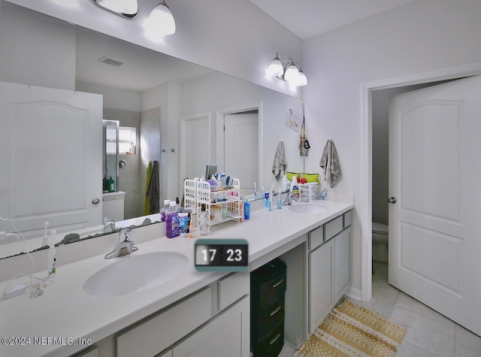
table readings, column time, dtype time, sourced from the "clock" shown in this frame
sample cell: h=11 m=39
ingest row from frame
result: h=17 m=23
